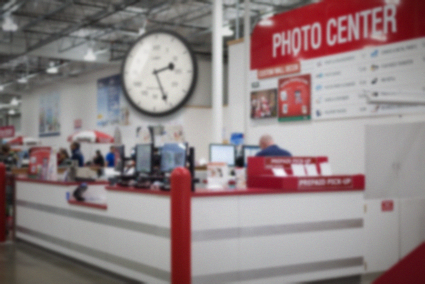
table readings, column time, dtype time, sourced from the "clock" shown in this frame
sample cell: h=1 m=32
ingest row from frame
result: h=2 m=26
